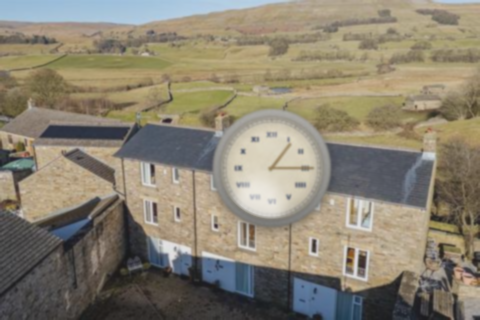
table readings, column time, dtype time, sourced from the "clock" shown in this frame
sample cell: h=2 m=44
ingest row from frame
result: h=1 m=15
